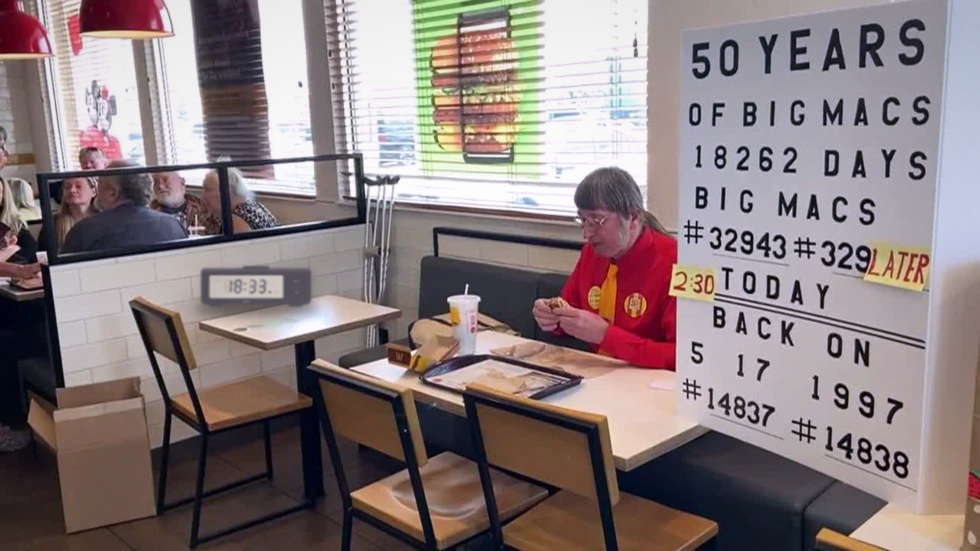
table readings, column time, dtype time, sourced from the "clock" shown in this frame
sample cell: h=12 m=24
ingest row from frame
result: h=18 m=33
